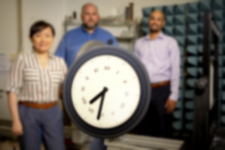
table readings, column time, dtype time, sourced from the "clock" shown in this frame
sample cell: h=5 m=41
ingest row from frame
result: h=7 m=31
